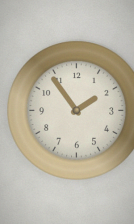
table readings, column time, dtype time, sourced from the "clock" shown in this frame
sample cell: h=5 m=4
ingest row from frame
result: h=1 m=54
